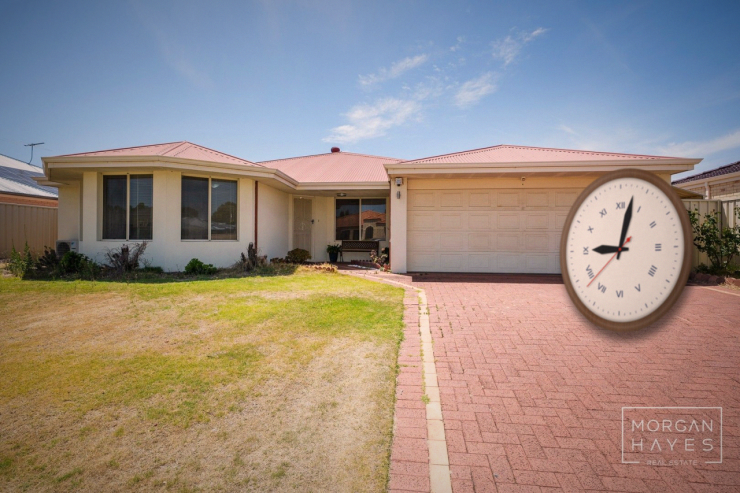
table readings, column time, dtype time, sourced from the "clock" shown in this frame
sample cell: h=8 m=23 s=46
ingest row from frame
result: h=9 m=2 s=38
